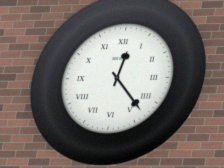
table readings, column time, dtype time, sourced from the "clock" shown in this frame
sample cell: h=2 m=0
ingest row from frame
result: h=12 m=23
